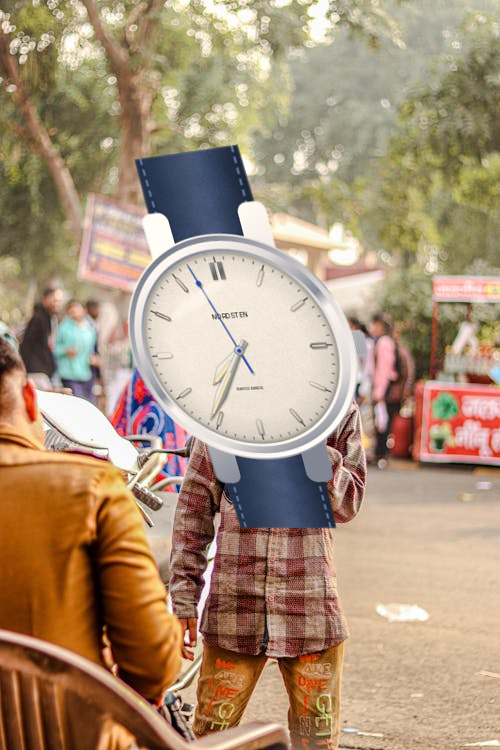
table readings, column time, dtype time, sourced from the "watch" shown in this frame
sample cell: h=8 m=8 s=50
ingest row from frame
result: h=7 m=35 s=57
